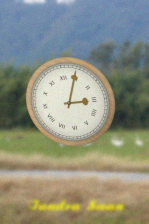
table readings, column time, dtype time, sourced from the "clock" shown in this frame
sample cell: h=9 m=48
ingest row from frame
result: h=3 m=4
